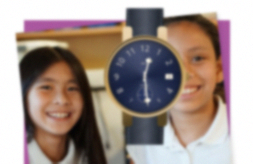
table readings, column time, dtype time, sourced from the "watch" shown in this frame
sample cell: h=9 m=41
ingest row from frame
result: h=12 m=29
